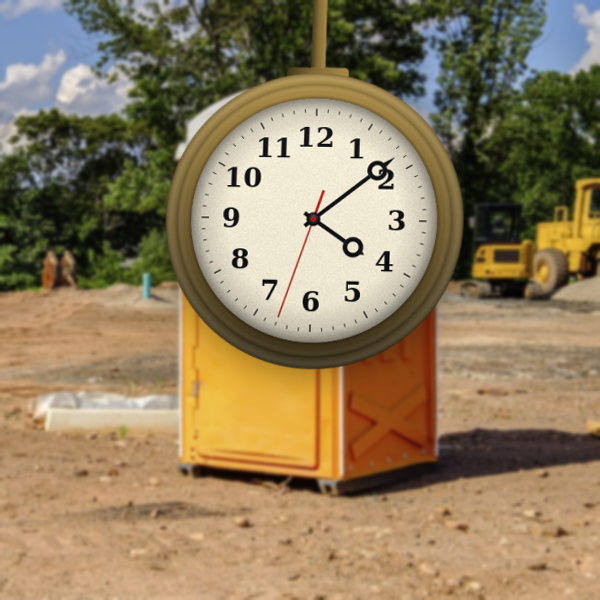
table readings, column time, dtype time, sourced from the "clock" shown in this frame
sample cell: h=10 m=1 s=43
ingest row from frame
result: h=4 m=8 s=33
